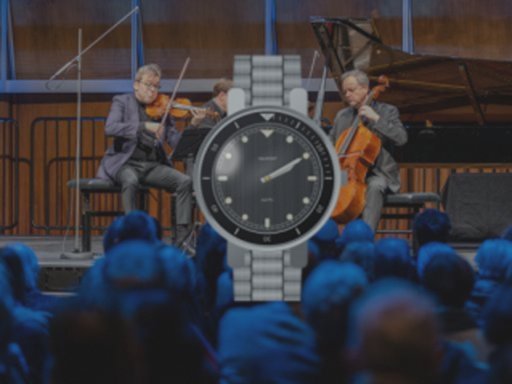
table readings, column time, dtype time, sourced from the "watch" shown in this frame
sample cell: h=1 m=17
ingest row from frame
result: h=2 m=10
